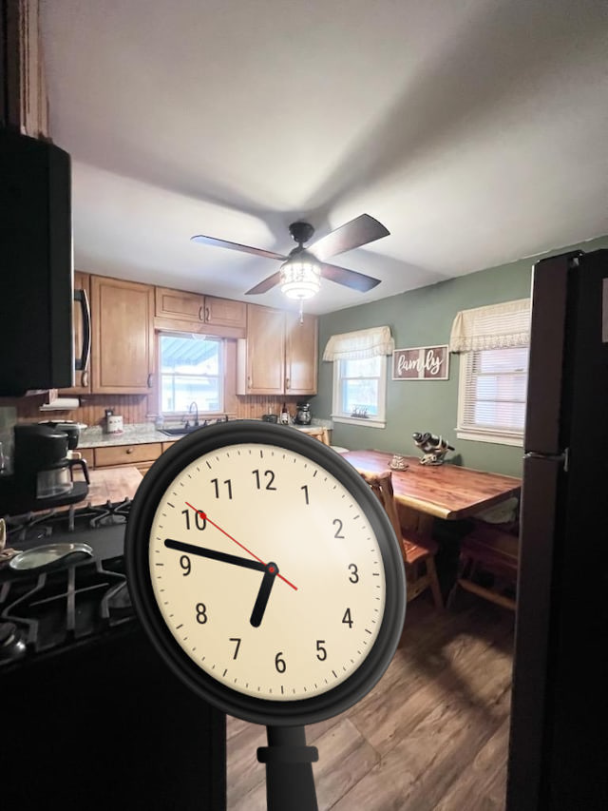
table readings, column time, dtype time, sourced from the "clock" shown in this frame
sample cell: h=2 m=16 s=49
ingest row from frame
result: h=6 m=46 s=51
